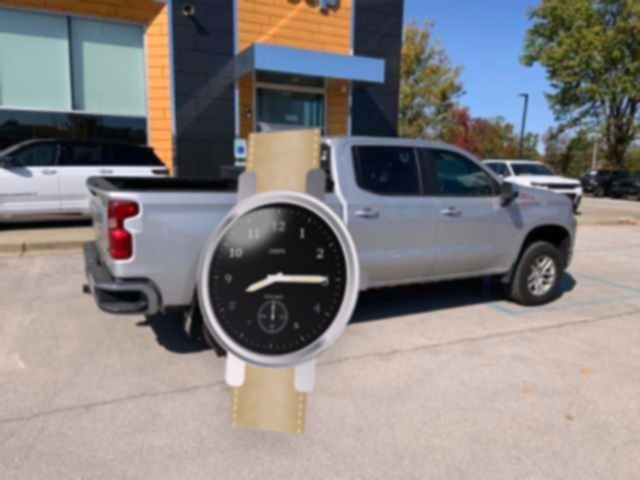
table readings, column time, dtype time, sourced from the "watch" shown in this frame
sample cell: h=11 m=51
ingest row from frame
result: h=8 m=15
